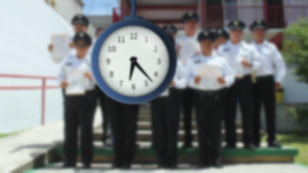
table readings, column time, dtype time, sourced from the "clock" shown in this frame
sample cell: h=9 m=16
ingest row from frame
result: h=6 m=23
